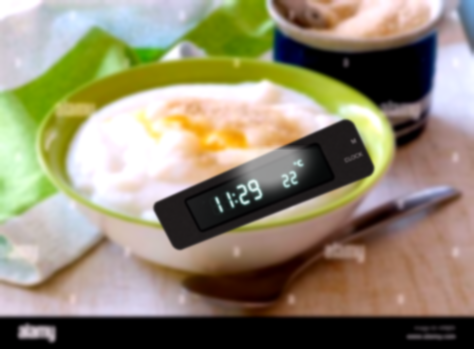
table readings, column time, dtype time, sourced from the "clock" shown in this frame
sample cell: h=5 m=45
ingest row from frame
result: h=11 m=29
